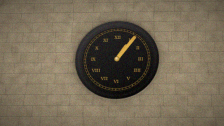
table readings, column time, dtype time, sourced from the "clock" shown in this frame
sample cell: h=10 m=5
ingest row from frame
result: h=1 m=6
